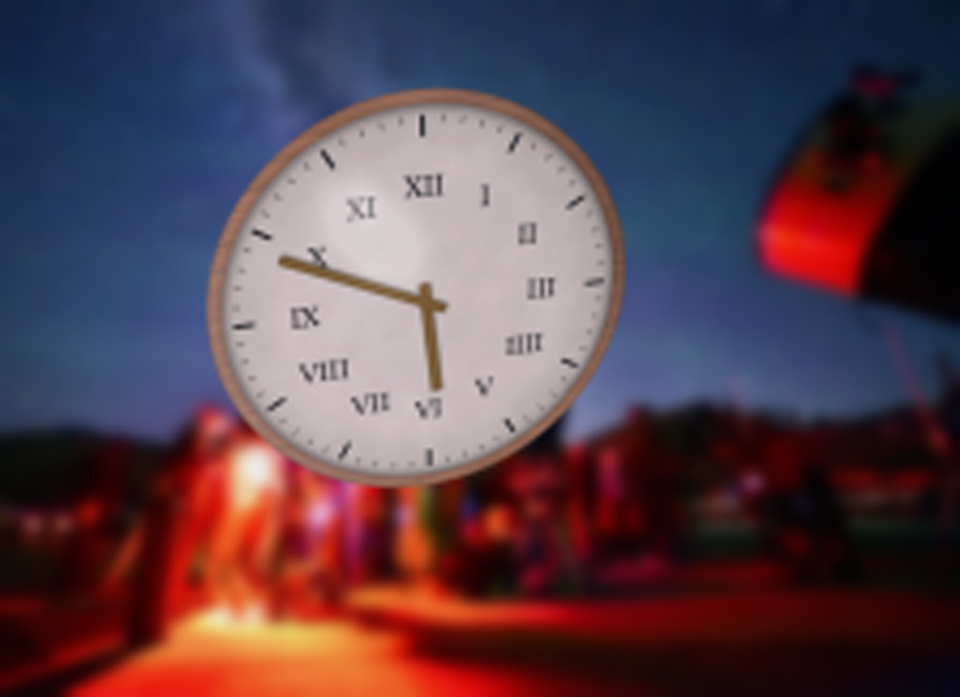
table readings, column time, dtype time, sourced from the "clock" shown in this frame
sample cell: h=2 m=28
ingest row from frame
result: h=5 m=49
